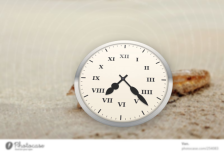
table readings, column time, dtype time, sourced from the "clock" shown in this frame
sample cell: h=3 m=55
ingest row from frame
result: h=7 m=23
